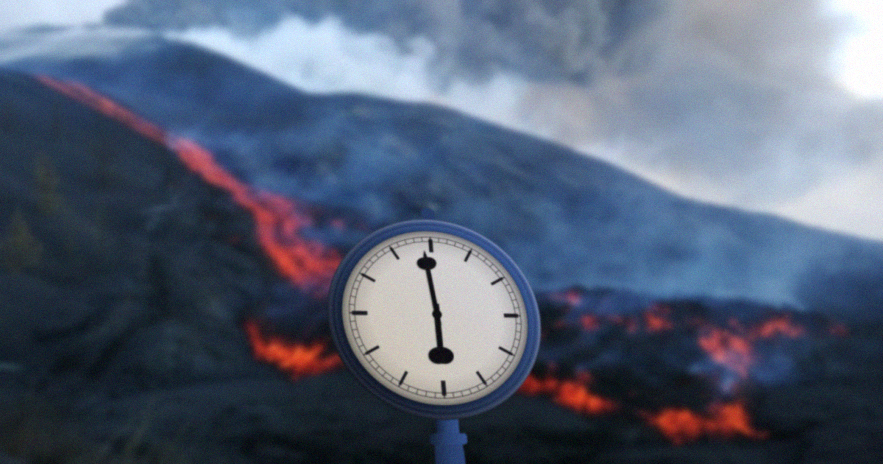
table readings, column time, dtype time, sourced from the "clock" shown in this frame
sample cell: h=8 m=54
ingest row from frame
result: h=5 m=59
